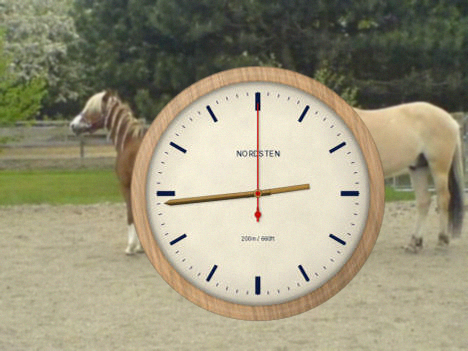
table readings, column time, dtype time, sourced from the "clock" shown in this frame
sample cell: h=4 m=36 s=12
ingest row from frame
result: h=2 m=44 s=0
